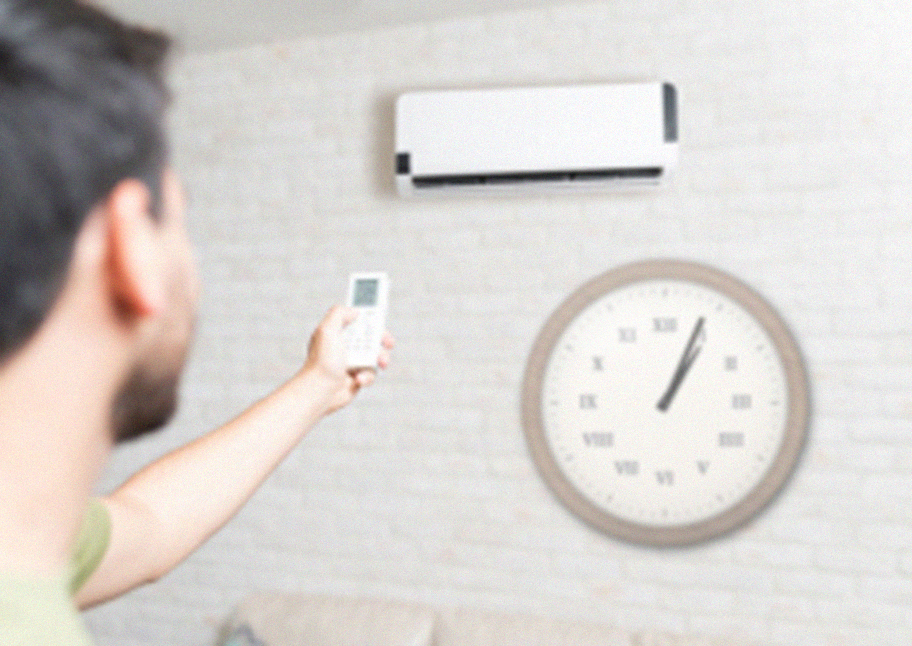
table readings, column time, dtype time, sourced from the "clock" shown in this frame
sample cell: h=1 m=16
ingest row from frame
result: h=1 m=4
